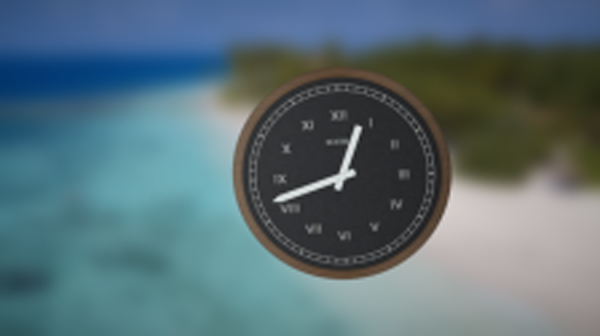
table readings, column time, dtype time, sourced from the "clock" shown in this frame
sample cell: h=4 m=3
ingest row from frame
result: h=12 m=42
